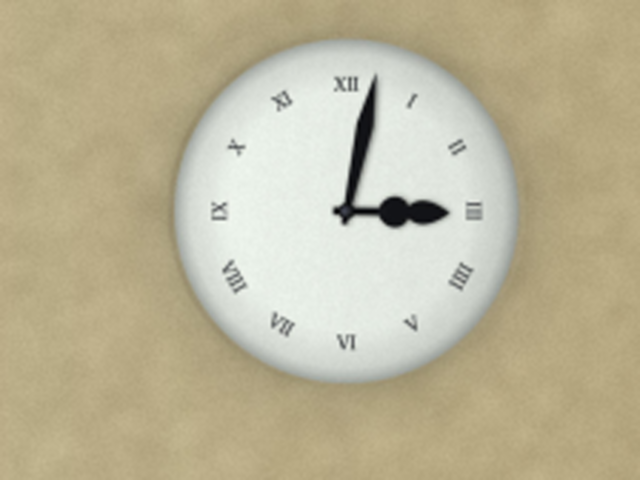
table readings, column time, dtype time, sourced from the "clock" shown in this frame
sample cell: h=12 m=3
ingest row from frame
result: h=3 m=2
